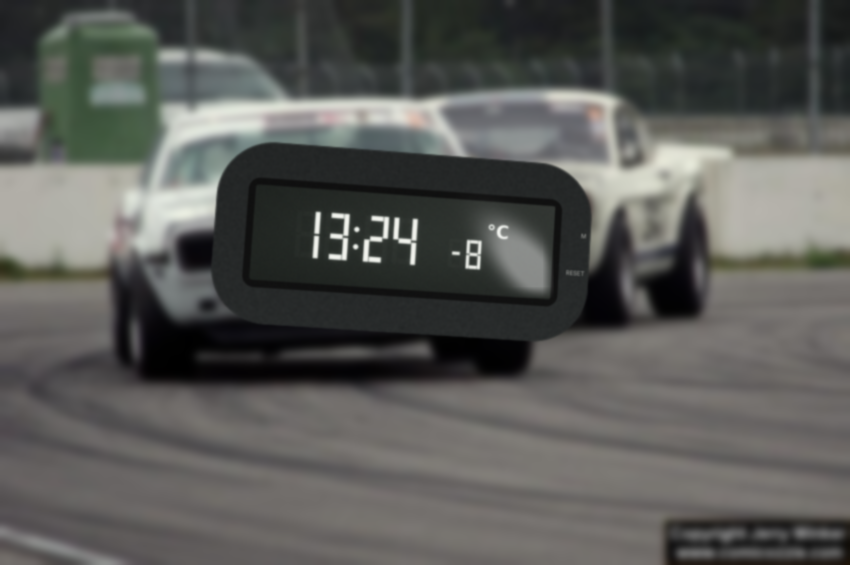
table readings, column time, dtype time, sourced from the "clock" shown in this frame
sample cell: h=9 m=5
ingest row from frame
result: h=13 m=24
